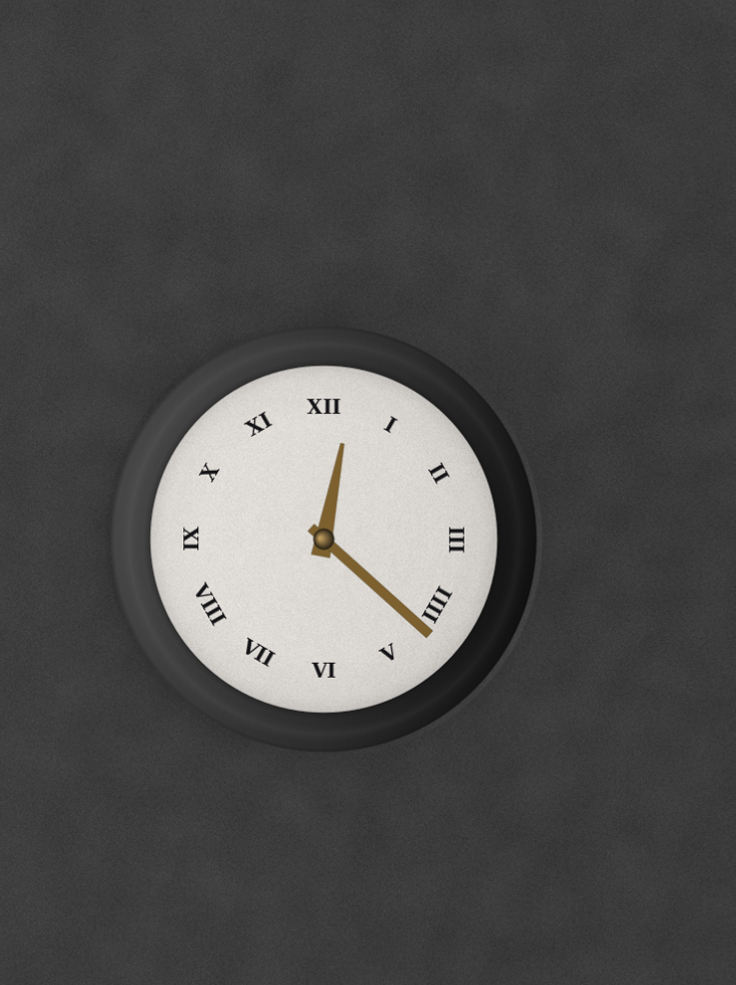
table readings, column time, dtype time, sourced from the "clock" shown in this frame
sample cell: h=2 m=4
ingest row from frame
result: h=12 m=22
